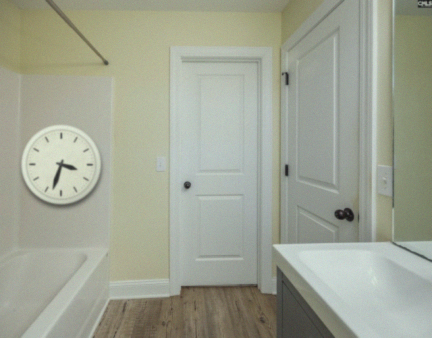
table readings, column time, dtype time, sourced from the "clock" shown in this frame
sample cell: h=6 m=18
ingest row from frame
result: h=3 m=33
